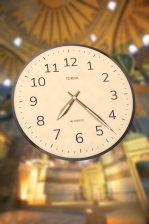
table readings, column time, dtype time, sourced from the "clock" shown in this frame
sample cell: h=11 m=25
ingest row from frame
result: h=7 m=23
